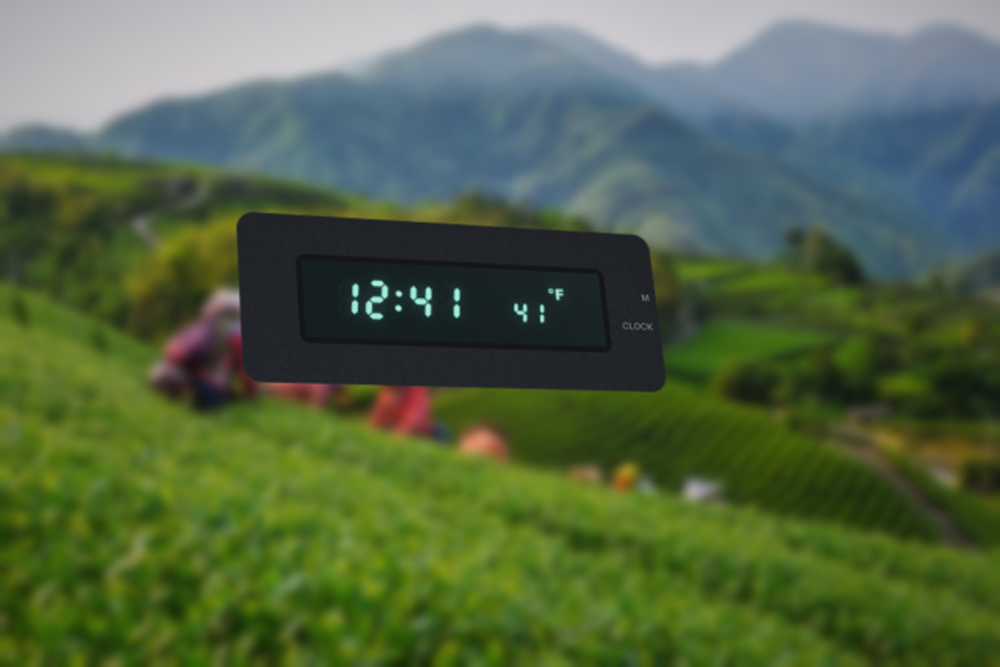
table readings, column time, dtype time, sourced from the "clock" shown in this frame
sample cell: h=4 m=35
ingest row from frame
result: h=12 m=41
